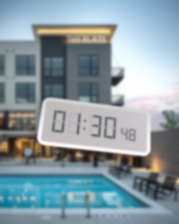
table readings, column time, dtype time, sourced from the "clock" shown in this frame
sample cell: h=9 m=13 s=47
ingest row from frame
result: h=1 m=30 s=48
